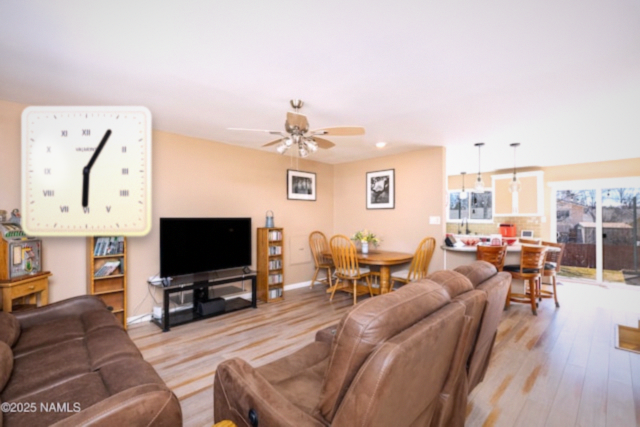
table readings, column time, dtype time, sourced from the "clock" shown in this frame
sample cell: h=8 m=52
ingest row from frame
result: h=6 m=5
